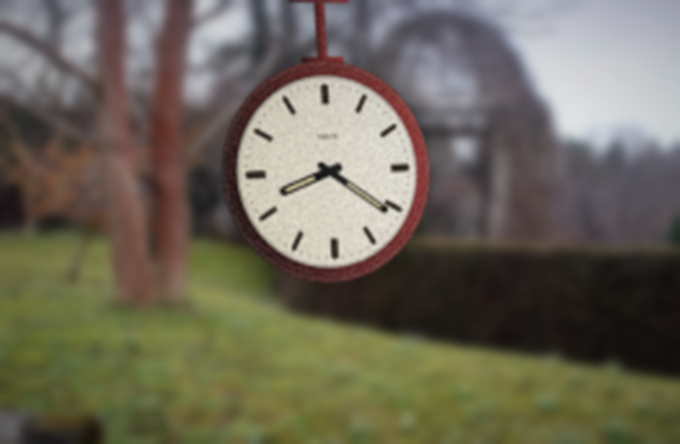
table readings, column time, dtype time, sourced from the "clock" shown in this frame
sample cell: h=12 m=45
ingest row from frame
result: h=8 m=21
